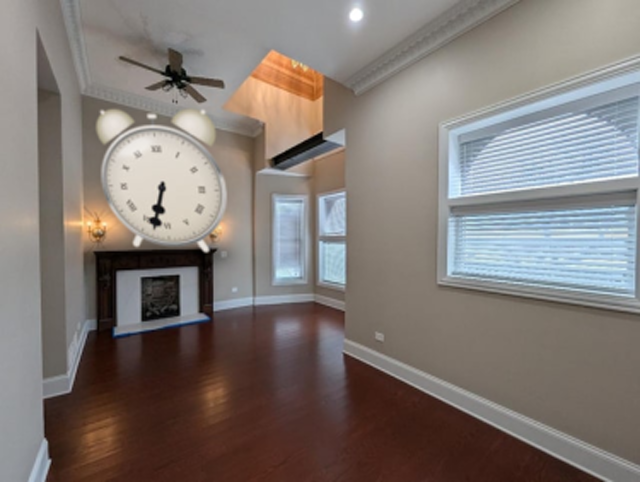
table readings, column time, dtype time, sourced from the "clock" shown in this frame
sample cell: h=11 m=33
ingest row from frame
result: h=6 m=33
